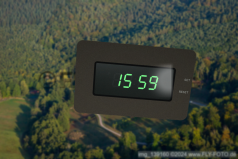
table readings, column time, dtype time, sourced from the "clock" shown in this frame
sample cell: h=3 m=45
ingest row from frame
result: h=15 m=59
